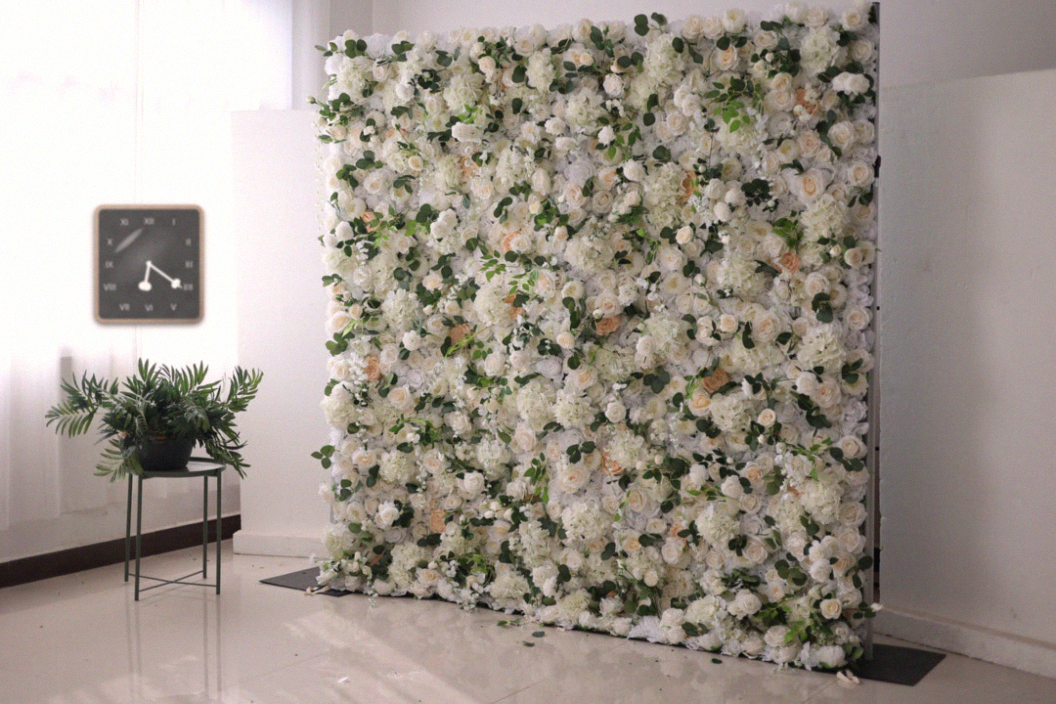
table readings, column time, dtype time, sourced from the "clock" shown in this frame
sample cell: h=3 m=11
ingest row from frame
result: h=6 m=21
